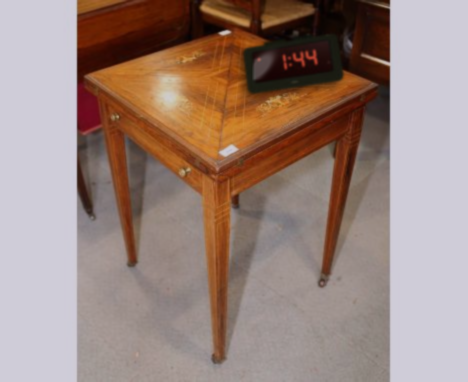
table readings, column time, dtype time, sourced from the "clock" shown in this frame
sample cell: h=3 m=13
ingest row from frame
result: h=1 m=44
